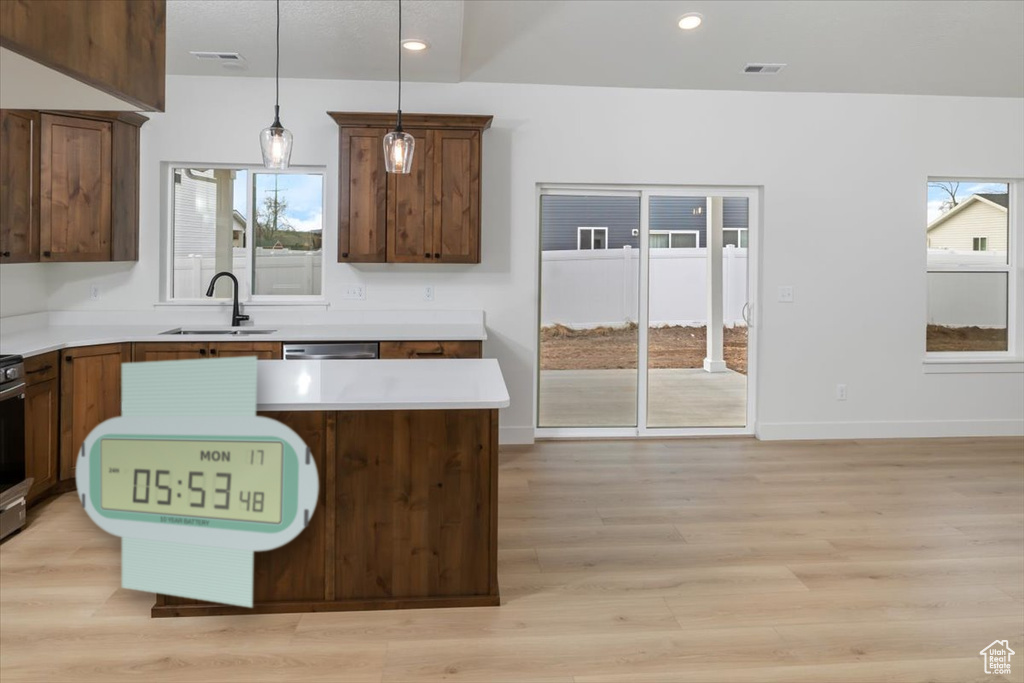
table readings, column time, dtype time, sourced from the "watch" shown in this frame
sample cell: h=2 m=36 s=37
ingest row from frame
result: h=5 m=53 s=48
